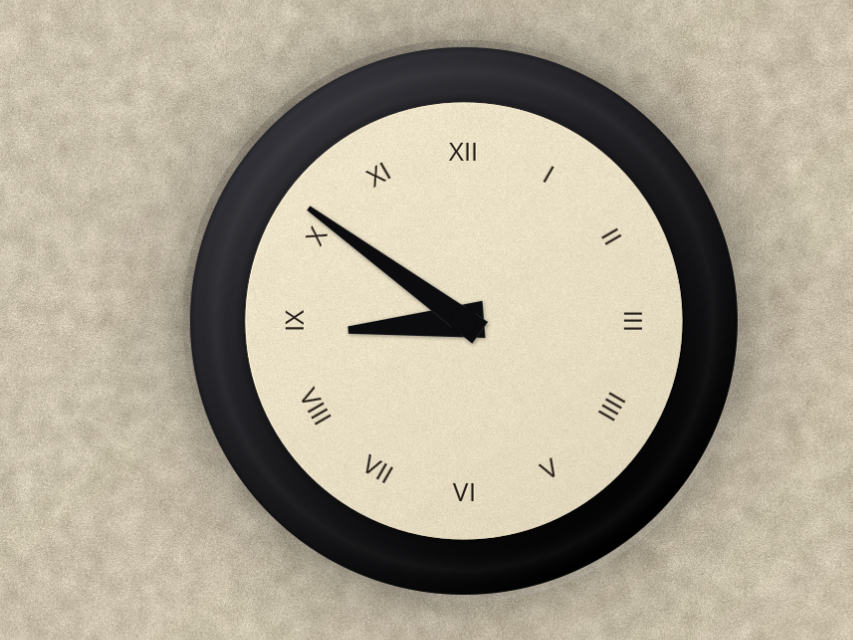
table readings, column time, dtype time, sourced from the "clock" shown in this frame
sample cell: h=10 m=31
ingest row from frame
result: h=8 m=51
